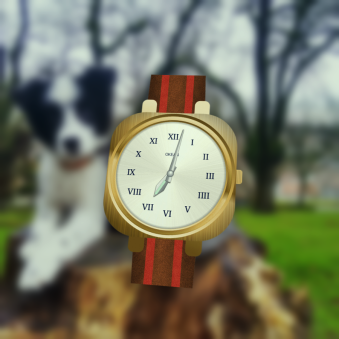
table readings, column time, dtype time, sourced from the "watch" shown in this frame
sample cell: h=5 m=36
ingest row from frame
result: h=7 m=2
